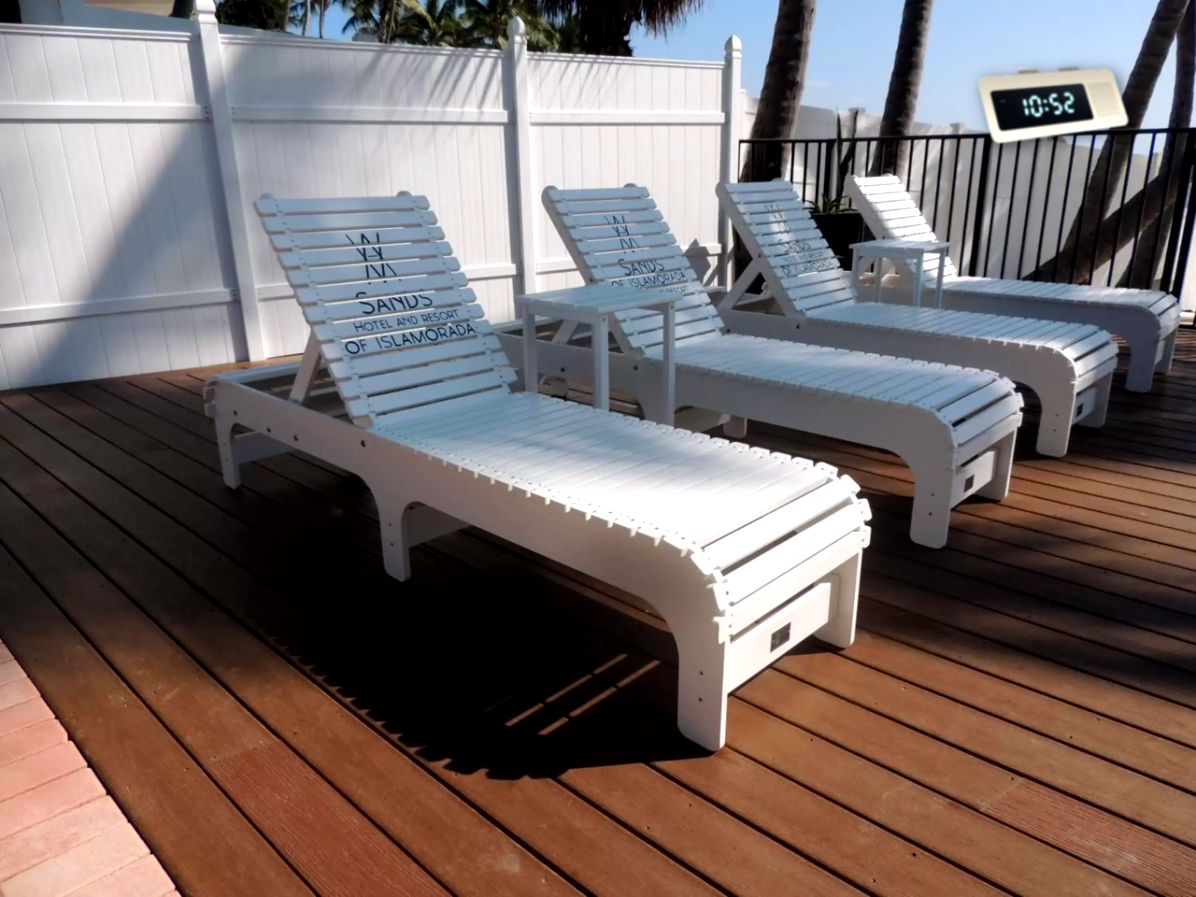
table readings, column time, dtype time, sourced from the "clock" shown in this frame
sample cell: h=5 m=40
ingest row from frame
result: h=10 m=52
